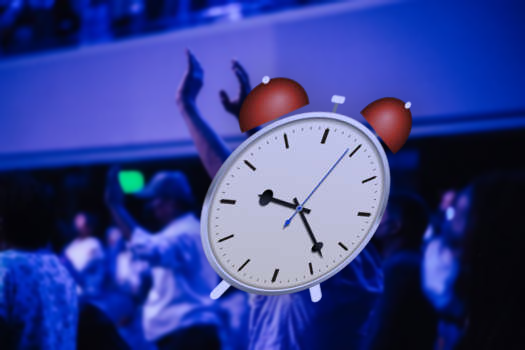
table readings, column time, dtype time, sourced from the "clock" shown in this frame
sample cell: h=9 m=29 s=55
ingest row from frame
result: h=9 m=23 s=4
